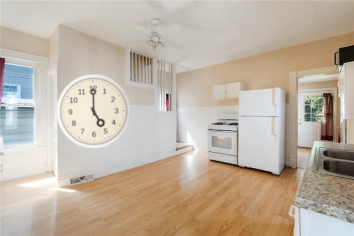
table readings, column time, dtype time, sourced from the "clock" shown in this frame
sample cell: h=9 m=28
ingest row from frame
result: h=5 m=0
